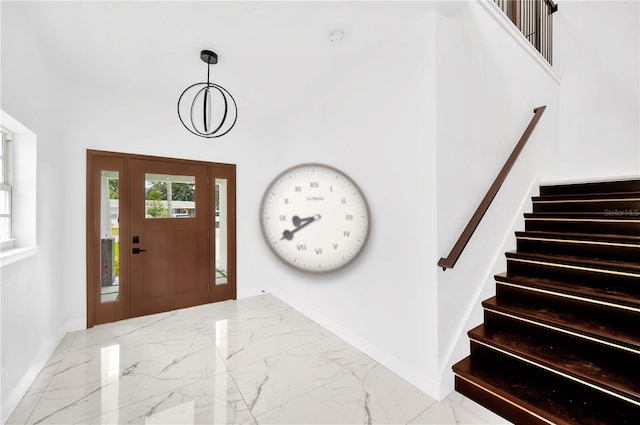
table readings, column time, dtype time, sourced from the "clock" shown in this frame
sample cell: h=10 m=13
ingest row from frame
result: h=8 m=40
